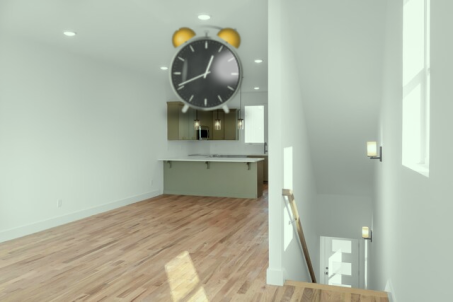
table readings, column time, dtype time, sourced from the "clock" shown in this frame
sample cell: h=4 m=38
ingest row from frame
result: h=12 m=41
